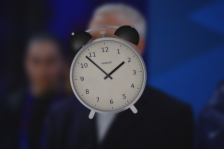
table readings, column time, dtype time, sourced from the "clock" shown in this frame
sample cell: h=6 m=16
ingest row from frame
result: h=1 m=53
